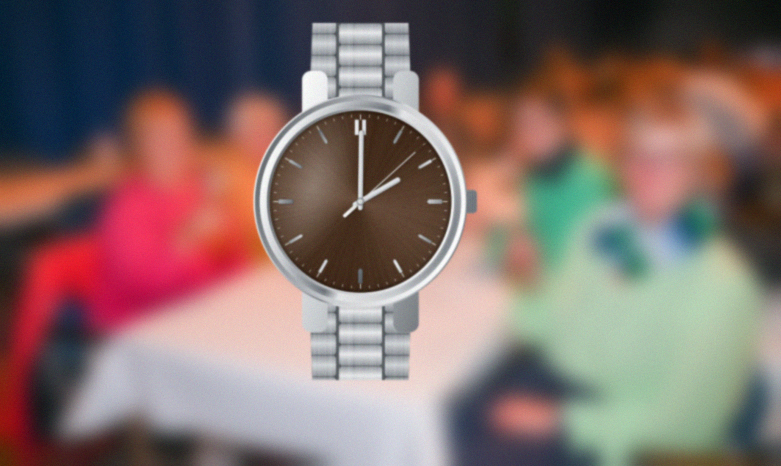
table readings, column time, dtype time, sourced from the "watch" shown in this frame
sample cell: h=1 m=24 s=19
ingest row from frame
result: h=2 m=0 s=8
